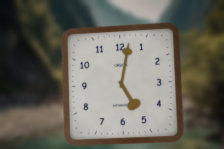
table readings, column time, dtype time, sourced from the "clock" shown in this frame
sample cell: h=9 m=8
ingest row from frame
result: h=5 m=2
